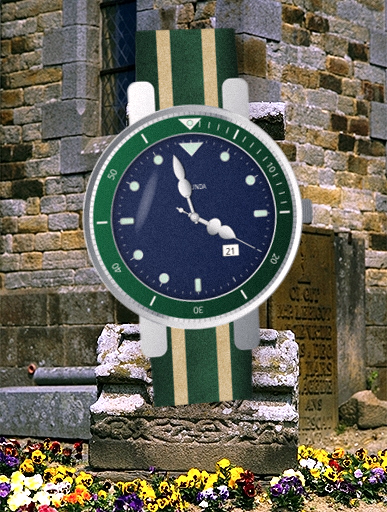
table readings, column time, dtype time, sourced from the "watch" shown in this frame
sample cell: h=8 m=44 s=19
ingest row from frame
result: h=3 m=57 s=20
